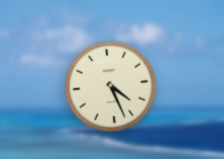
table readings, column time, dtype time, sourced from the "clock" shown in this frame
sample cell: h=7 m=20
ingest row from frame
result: h=4 m=27
